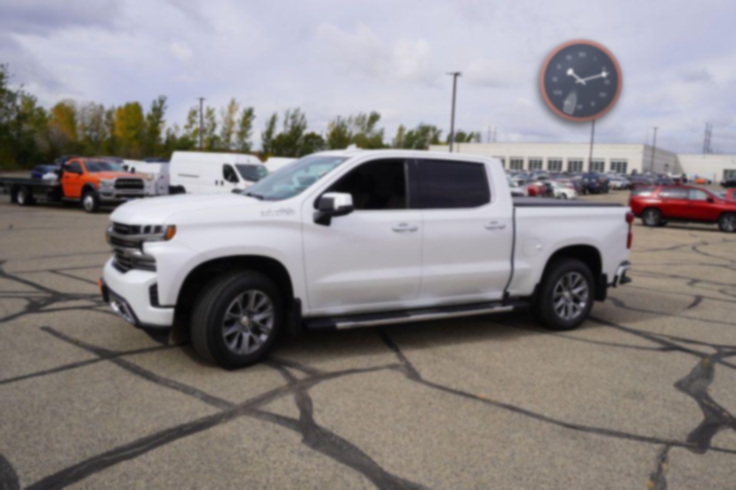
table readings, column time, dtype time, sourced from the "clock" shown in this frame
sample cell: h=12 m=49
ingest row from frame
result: h=10 m=12
